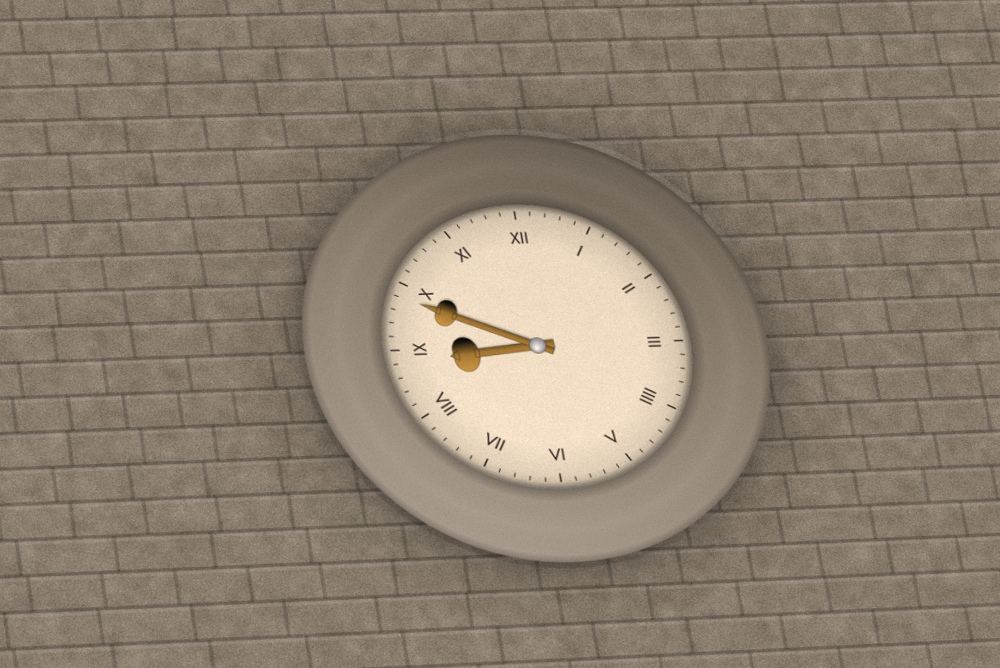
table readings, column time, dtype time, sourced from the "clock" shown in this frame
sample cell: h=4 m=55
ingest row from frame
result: h=8 m=49
